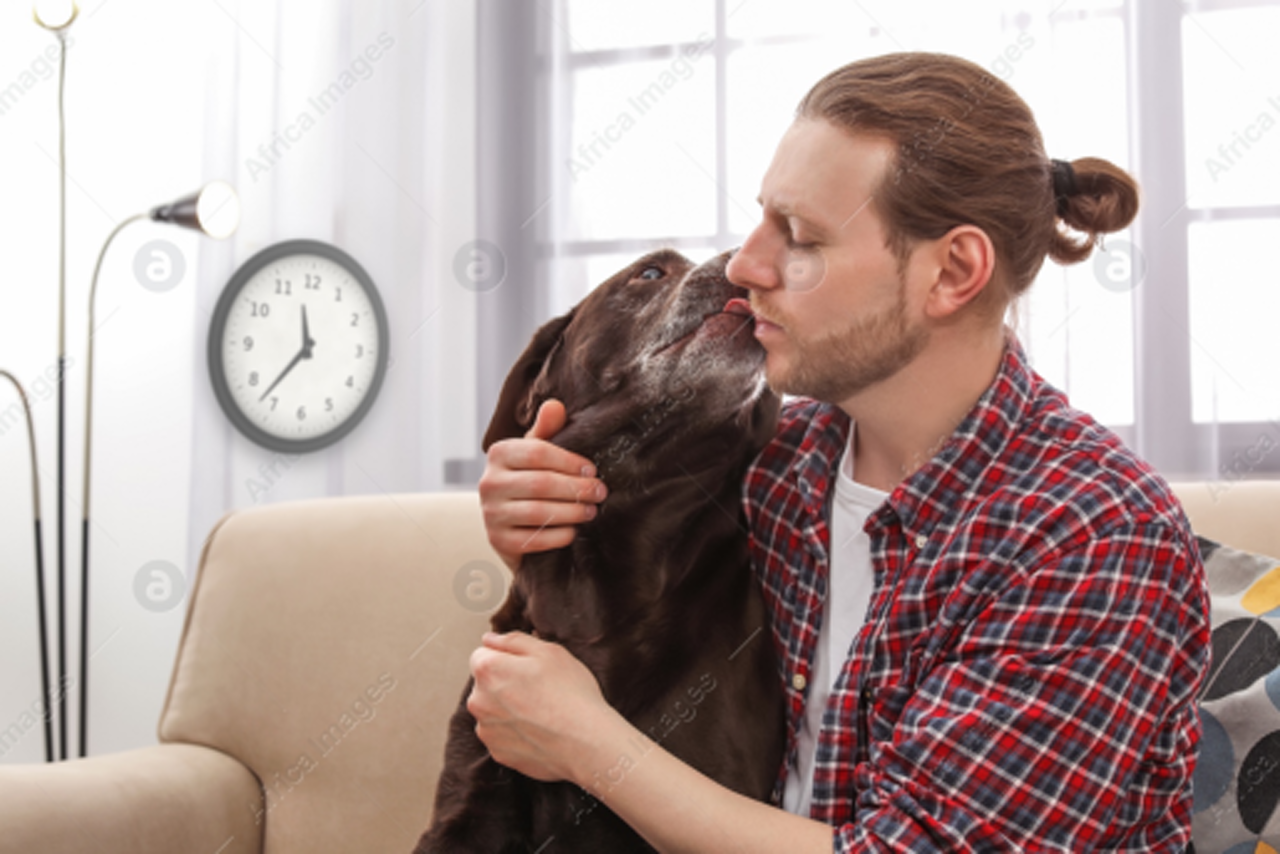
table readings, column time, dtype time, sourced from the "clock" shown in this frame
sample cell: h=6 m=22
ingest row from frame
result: h=11 m=37
